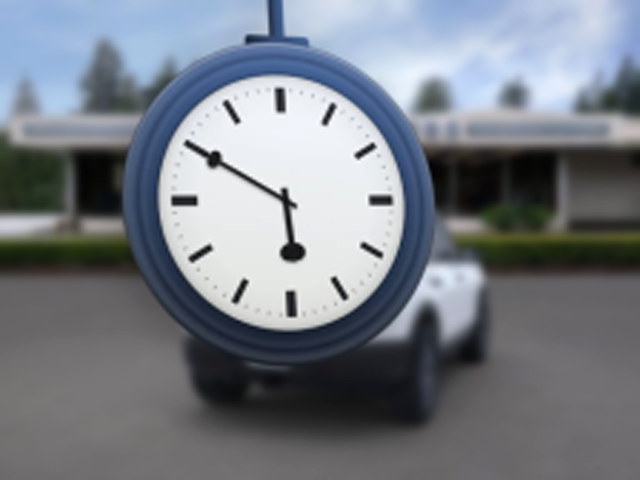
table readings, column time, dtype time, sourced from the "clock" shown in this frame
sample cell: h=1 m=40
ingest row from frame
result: h=5 m=50
